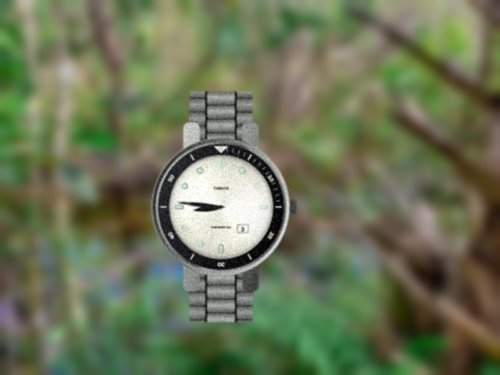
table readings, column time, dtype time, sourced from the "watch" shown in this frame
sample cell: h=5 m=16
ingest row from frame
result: h=8 m=46
